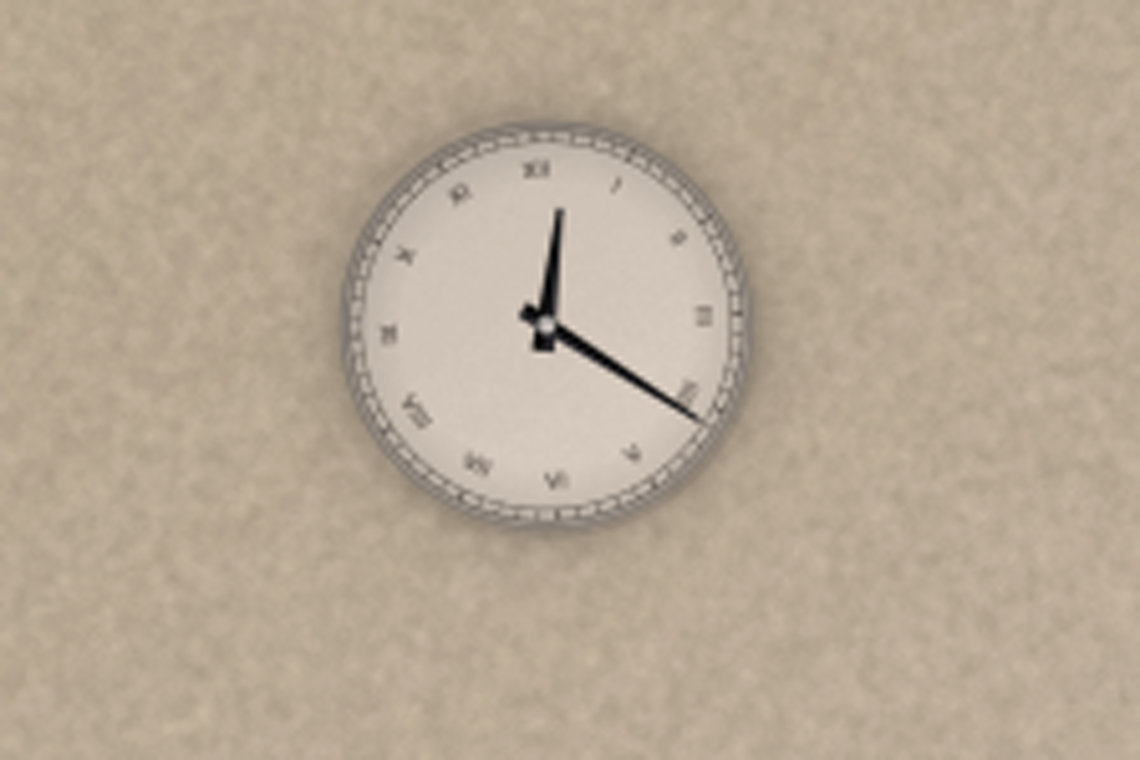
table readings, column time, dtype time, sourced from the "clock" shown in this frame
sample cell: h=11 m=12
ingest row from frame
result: h=12 m=21
